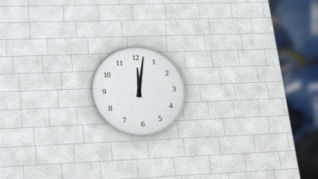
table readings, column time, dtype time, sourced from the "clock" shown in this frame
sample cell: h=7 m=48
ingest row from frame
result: h=12 m=2
